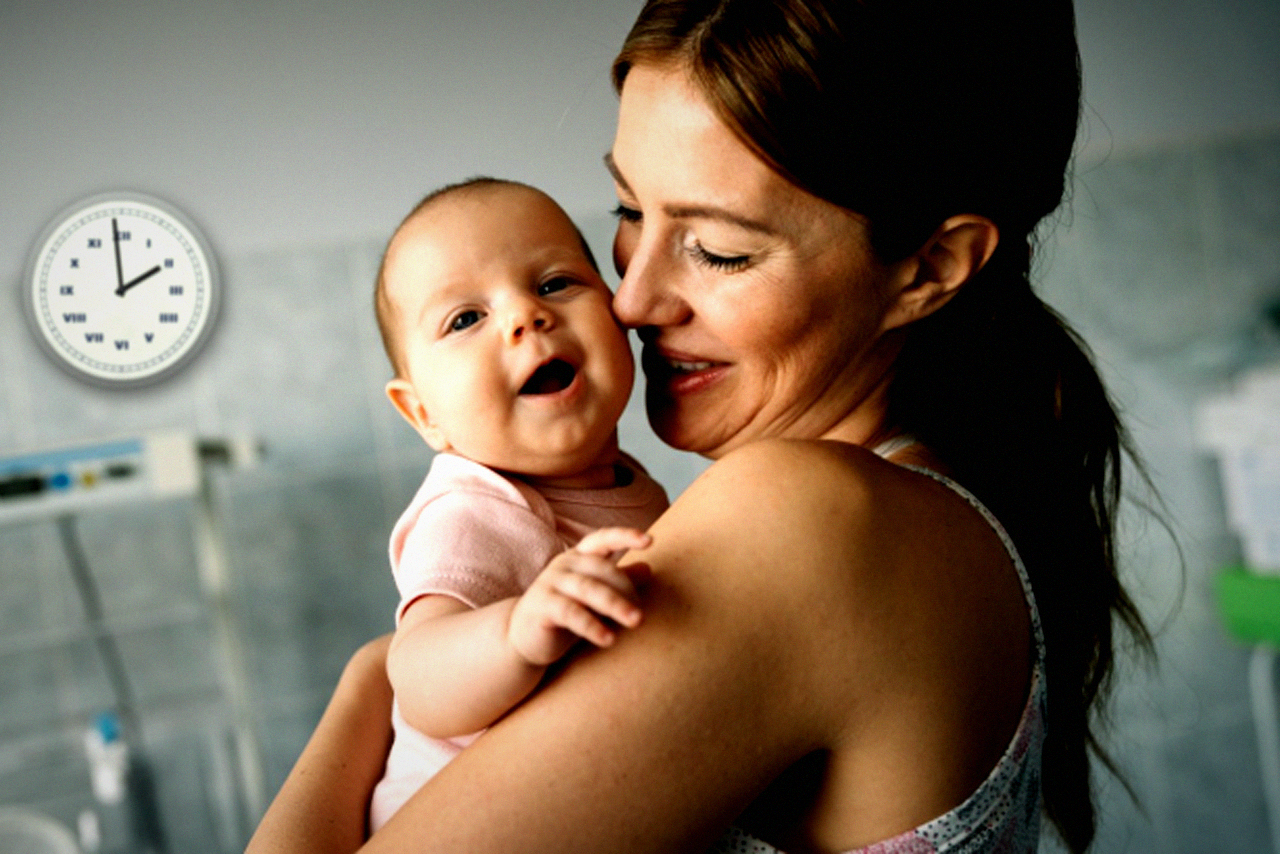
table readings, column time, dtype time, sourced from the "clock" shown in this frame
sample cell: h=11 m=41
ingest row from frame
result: h=1 m=59
